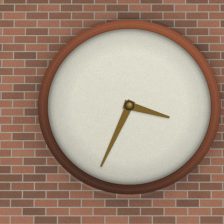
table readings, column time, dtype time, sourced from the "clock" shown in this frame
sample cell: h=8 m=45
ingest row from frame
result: h=3 m=34
